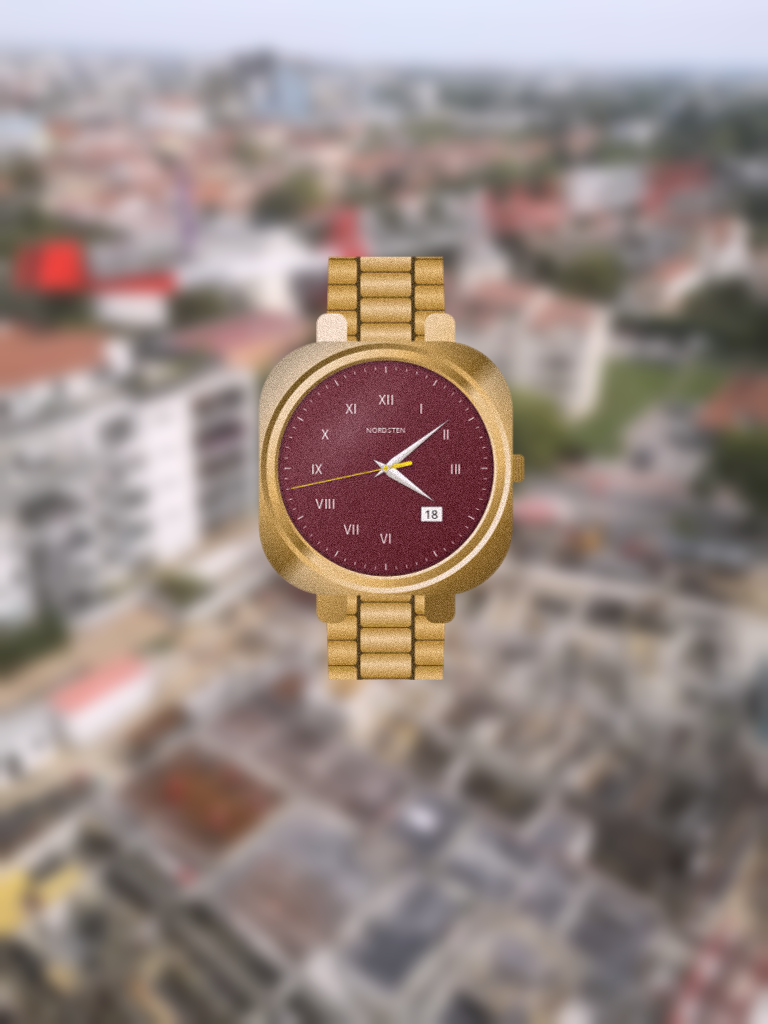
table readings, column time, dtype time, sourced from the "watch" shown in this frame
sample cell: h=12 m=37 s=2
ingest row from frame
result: h=4 m=8 s=43
